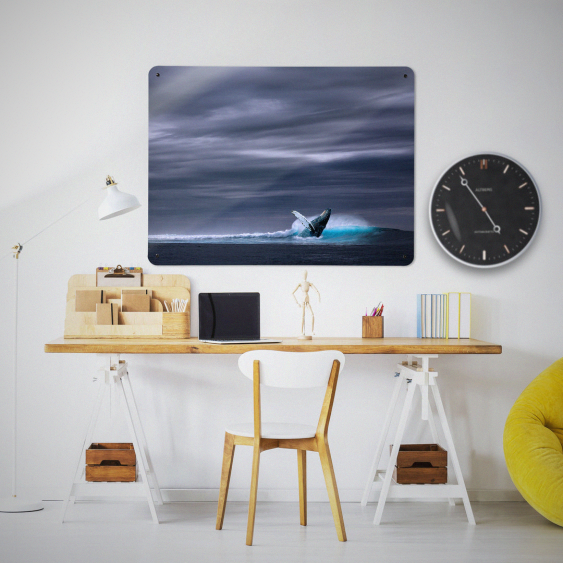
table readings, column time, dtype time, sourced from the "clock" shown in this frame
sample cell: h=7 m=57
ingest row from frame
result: h=4 m=54
